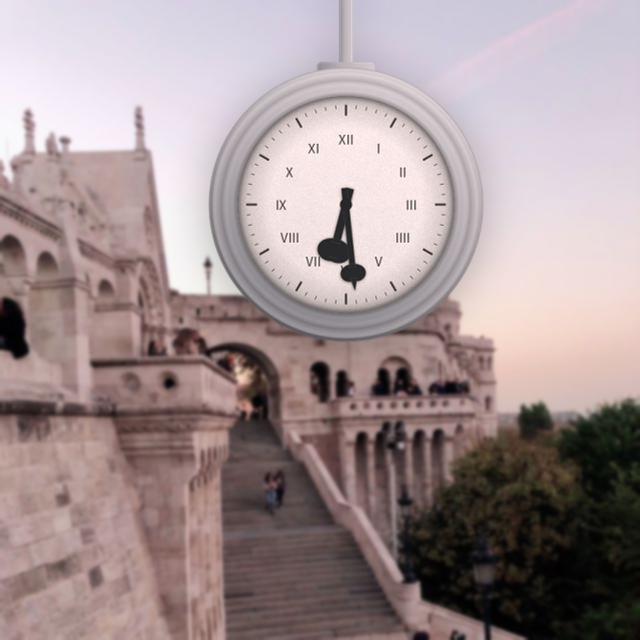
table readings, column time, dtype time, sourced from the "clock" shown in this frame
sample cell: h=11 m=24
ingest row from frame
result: h=6 m=29
